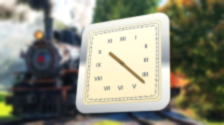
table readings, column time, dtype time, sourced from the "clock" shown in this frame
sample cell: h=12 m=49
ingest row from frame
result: h=10 m=22
